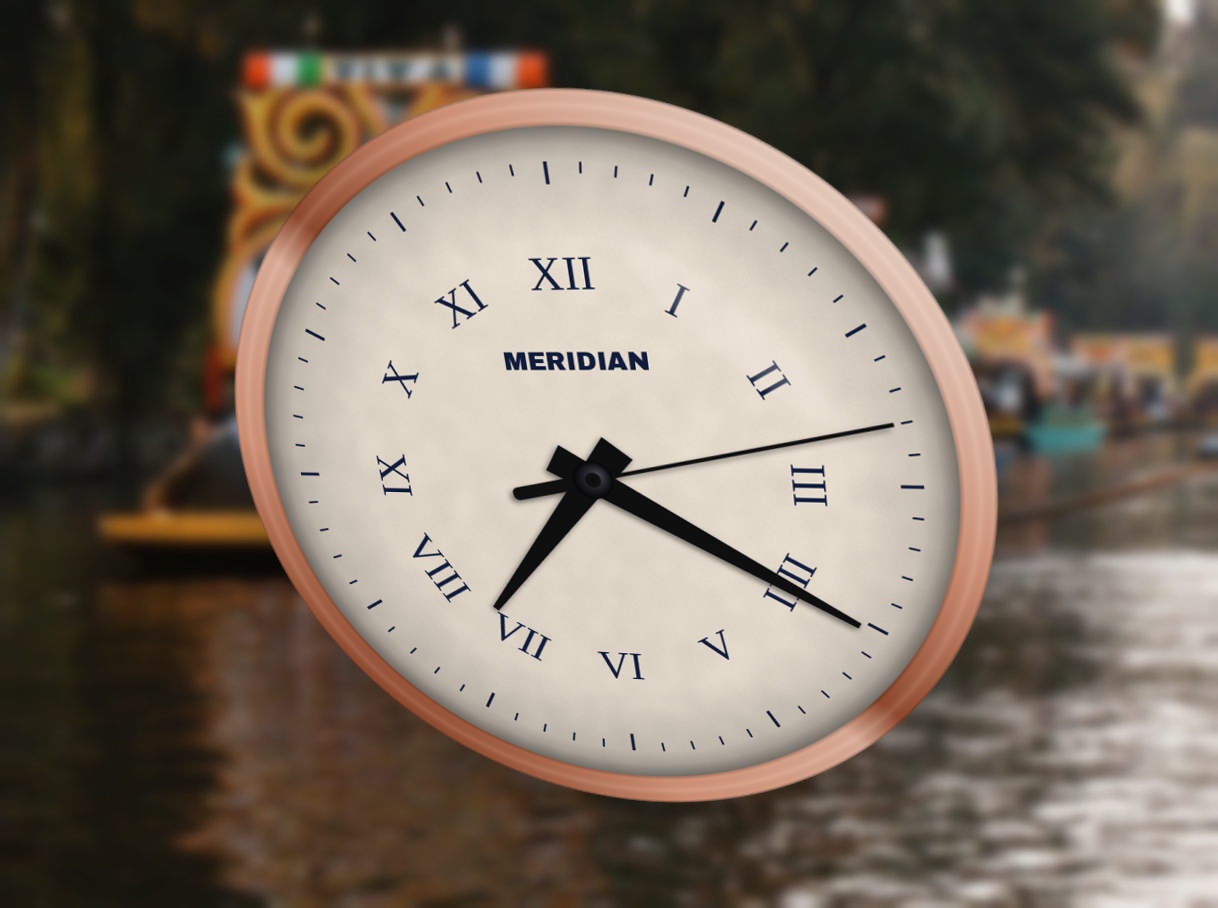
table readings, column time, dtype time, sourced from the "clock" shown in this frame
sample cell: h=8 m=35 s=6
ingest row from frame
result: h=7 m=20 s=13
